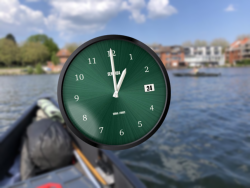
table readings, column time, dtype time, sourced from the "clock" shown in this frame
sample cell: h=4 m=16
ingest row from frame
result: h=1 m=0
